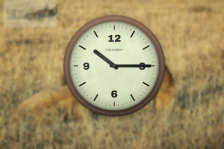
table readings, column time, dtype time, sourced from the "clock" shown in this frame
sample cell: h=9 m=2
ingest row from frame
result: h=10 m=15
